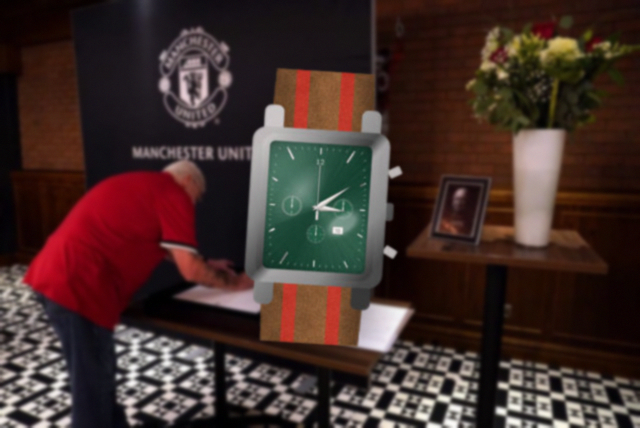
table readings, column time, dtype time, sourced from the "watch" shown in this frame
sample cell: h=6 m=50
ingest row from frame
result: h=3 m=9
